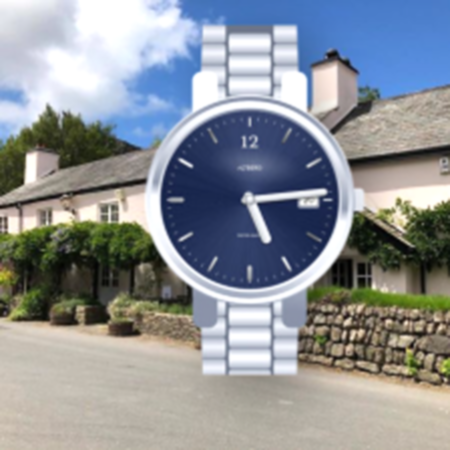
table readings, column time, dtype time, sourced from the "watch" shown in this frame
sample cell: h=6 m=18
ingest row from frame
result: h=5 m=14
